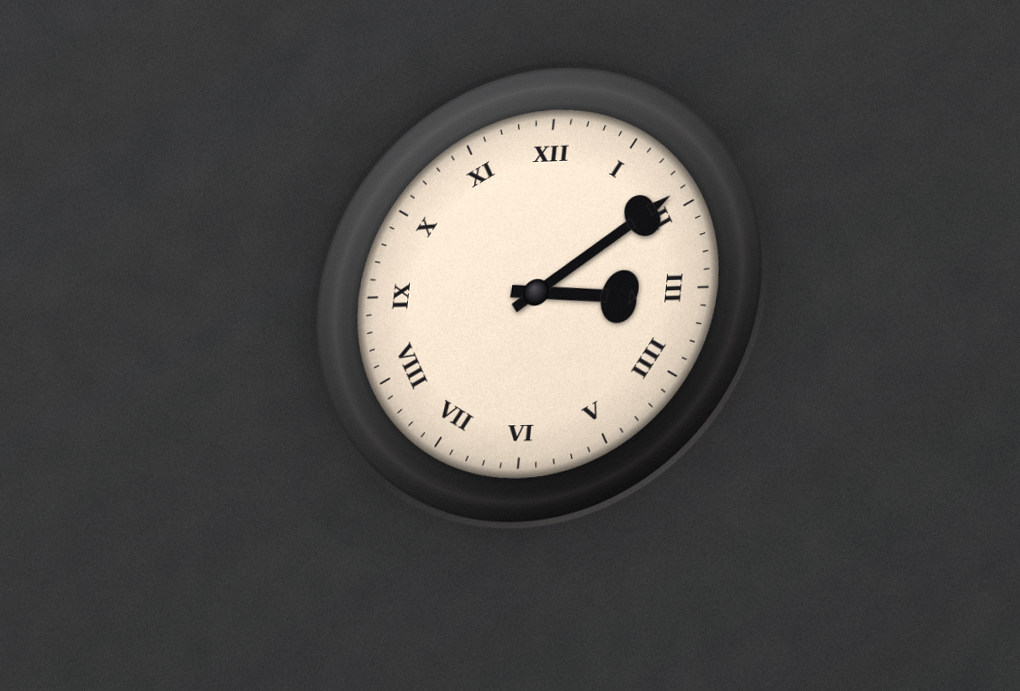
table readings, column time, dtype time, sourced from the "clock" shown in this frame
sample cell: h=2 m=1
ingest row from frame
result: h=3 m=9
